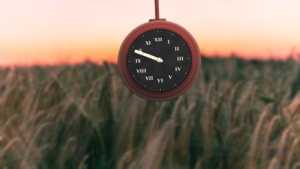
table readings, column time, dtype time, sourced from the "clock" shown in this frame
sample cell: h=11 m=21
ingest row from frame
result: h=9 m=49
